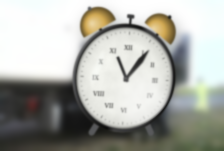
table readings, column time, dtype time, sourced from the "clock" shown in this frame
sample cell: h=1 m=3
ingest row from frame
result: h=11 m=6
